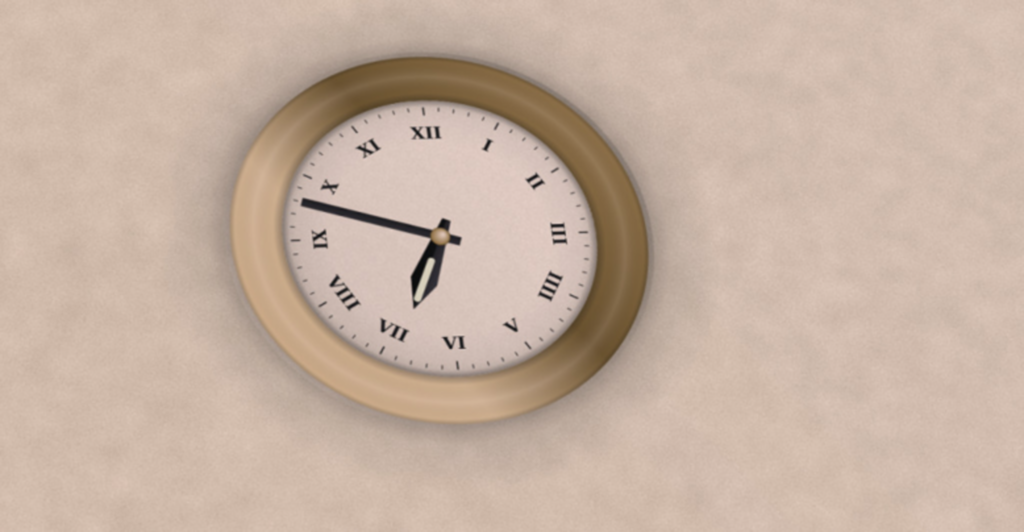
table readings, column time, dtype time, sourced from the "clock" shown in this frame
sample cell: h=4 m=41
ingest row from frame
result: h=6 m=48
